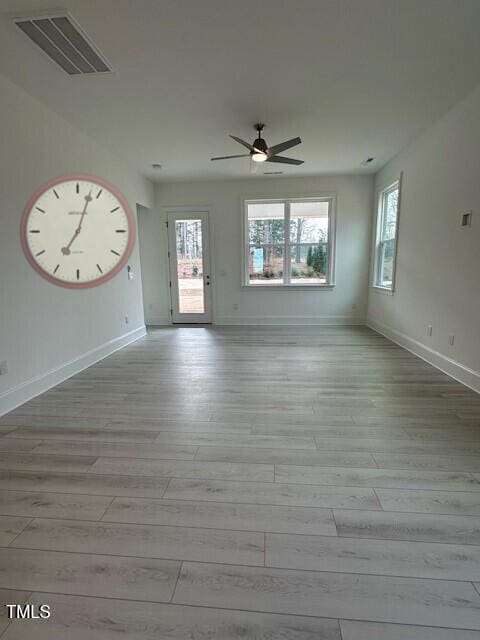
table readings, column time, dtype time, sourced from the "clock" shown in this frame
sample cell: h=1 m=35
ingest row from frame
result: h=7 m=3
